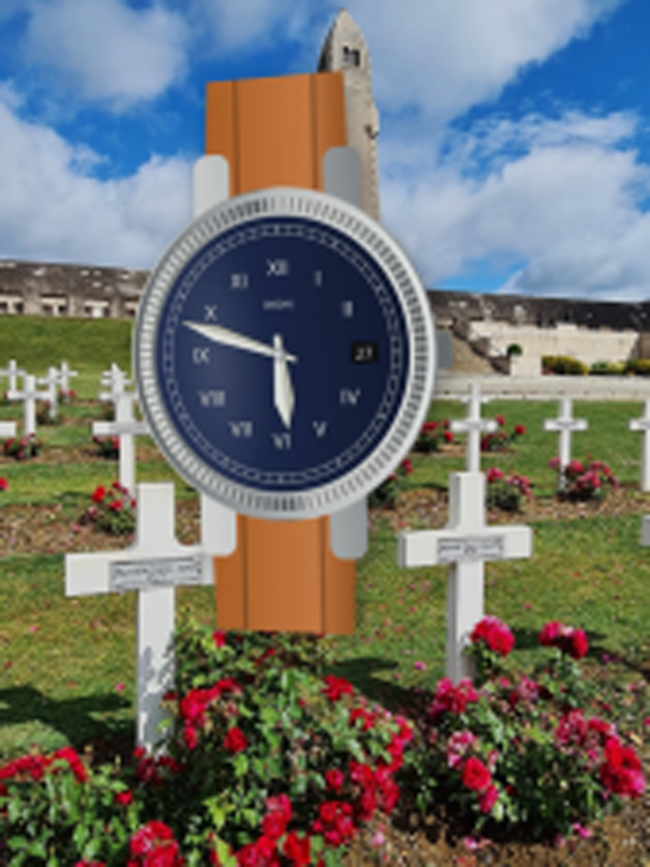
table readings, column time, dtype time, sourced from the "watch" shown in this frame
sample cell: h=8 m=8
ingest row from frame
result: h=5 m=48
